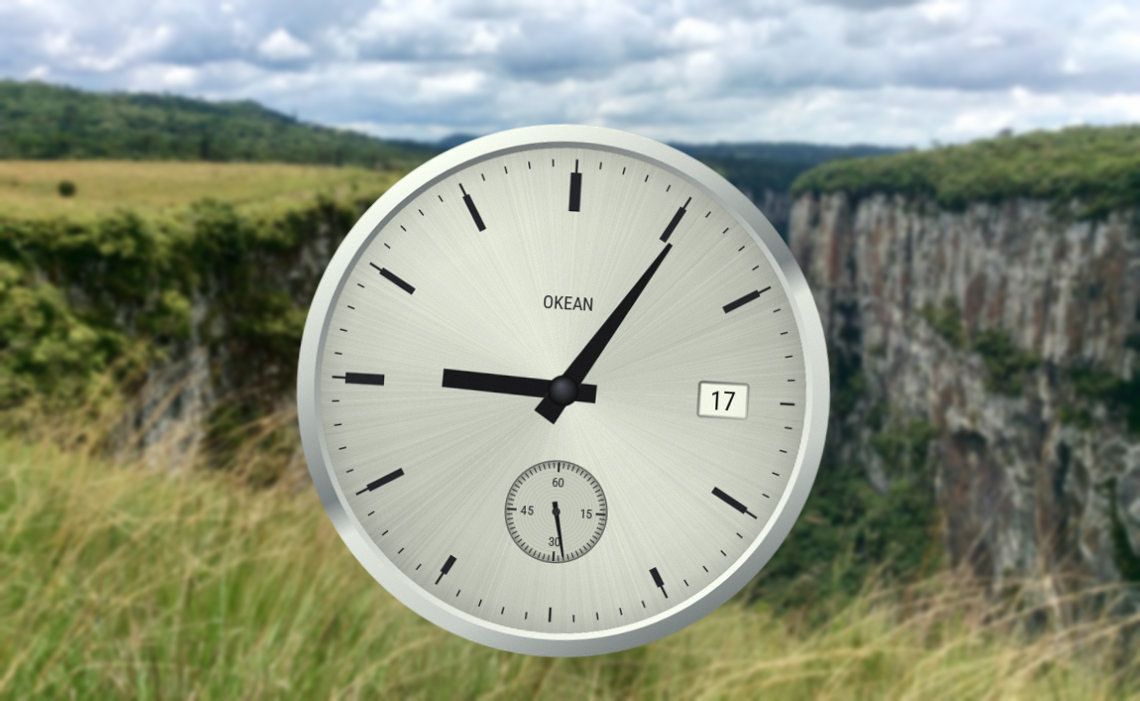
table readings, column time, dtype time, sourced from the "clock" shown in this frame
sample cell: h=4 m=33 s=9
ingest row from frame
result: h=9 m=5 s=28
